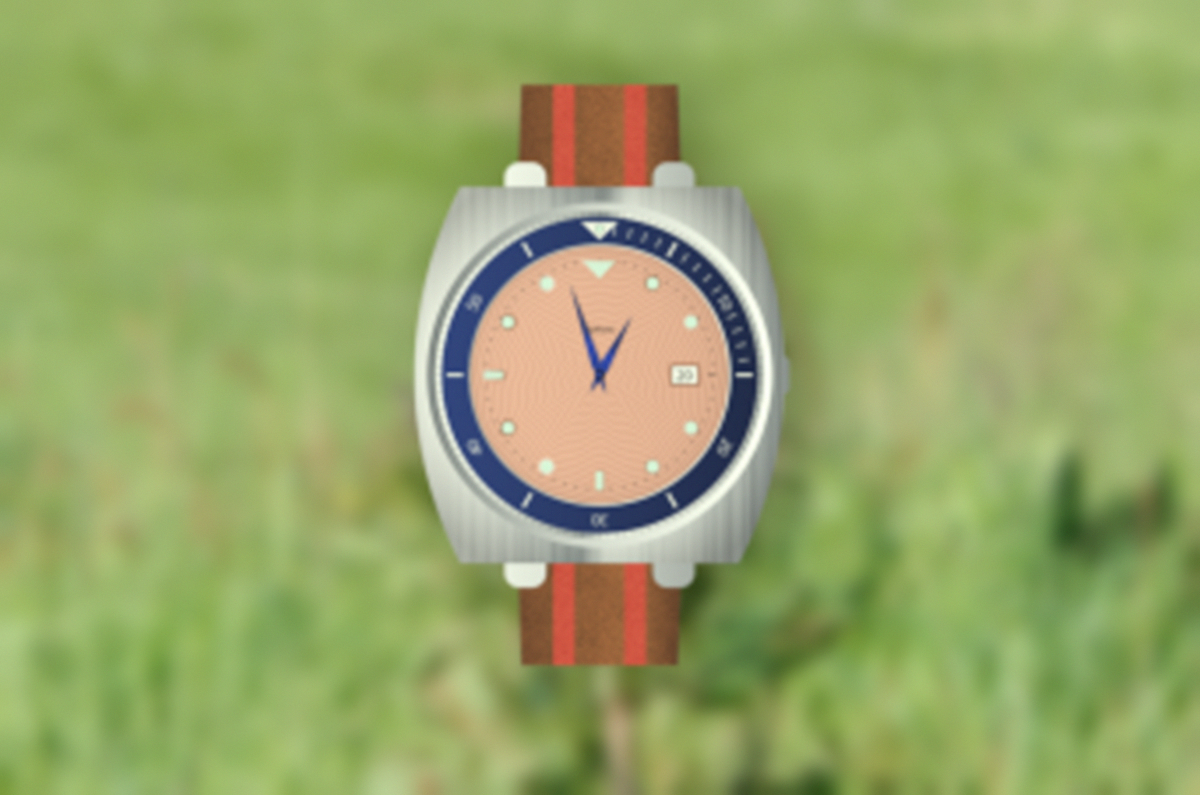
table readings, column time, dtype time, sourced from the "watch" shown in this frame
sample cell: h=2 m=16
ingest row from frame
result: h=12 m=57
